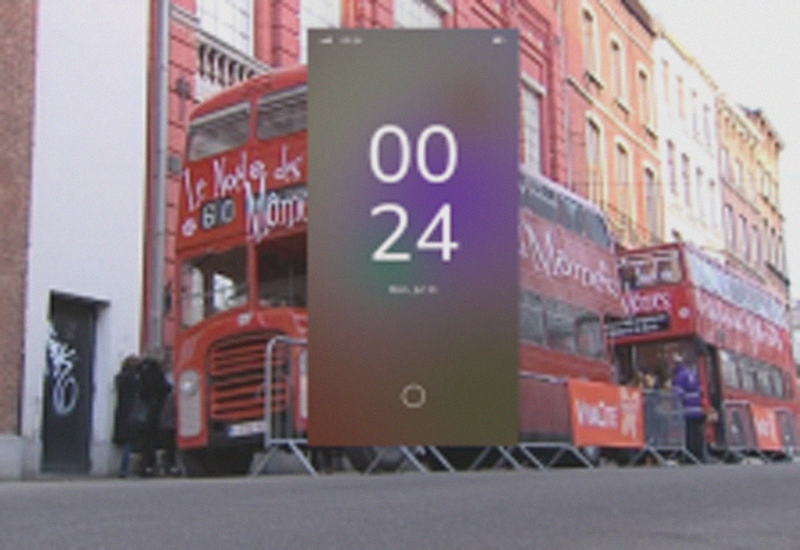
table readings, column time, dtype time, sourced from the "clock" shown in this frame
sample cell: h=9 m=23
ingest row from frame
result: h=0 m=24
